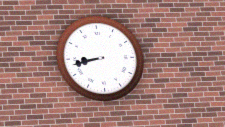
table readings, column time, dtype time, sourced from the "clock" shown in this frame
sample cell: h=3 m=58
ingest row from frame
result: h=8 m=43
